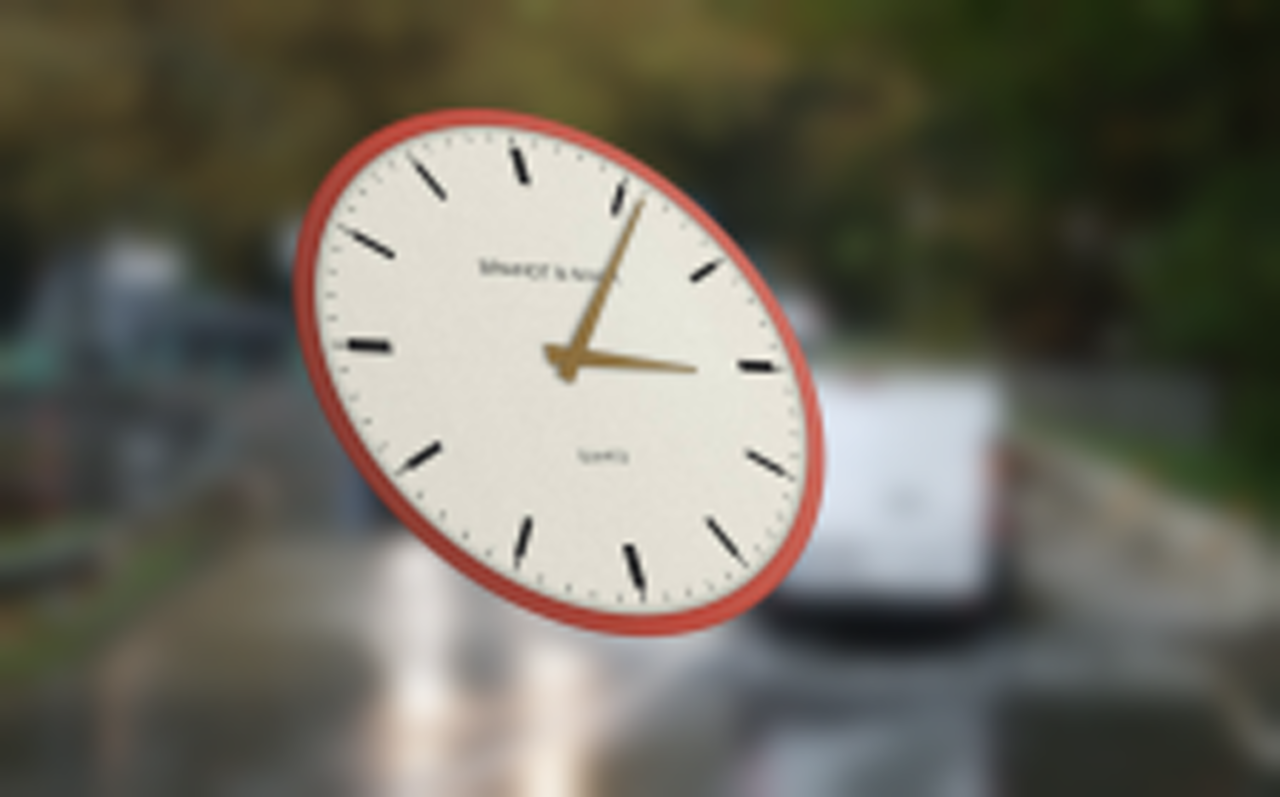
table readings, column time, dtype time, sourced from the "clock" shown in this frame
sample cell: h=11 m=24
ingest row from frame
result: h=3 m=6
